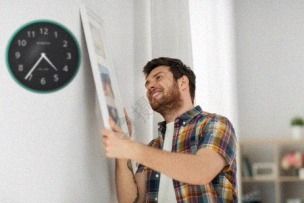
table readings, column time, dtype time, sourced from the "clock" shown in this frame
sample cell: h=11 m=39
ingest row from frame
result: h=4 m=36
